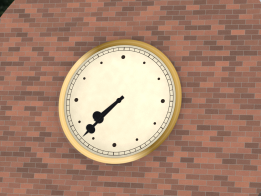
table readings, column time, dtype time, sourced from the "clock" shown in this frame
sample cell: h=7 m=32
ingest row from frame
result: h=7 m=37
